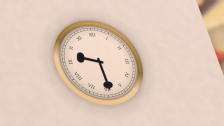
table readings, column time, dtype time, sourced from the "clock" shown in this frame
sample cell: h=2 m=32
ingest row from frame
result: h=9 m=29
